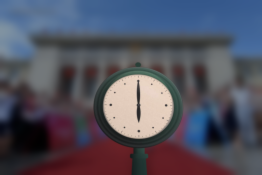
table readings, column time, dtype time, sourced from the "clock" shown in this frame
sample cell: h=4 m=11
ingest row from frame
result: h=6 m=0
